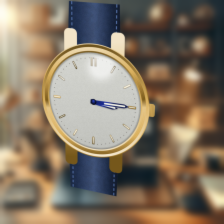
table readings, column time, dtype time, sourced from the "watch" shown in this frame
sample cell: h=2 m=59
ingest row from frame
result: h=3 m=15
